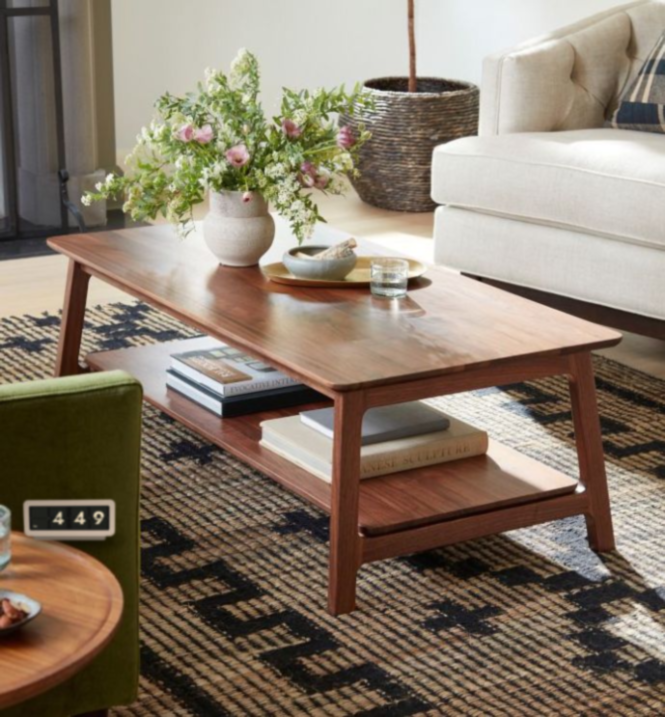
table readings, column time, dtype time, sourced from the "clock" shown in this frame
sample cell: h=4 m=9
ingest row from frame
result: h=4 m=49
